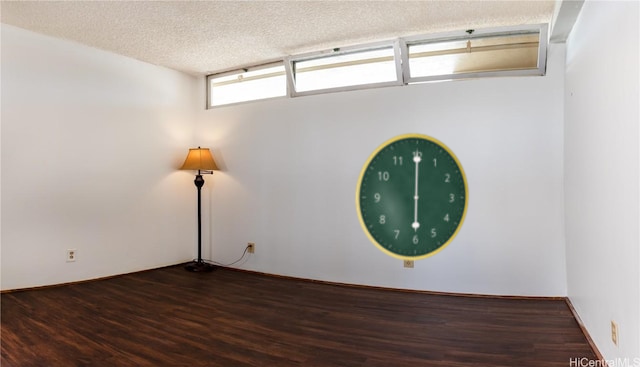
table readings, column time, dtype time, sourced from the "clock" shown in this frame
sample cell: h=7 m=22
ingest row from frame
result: h=6 m=0
